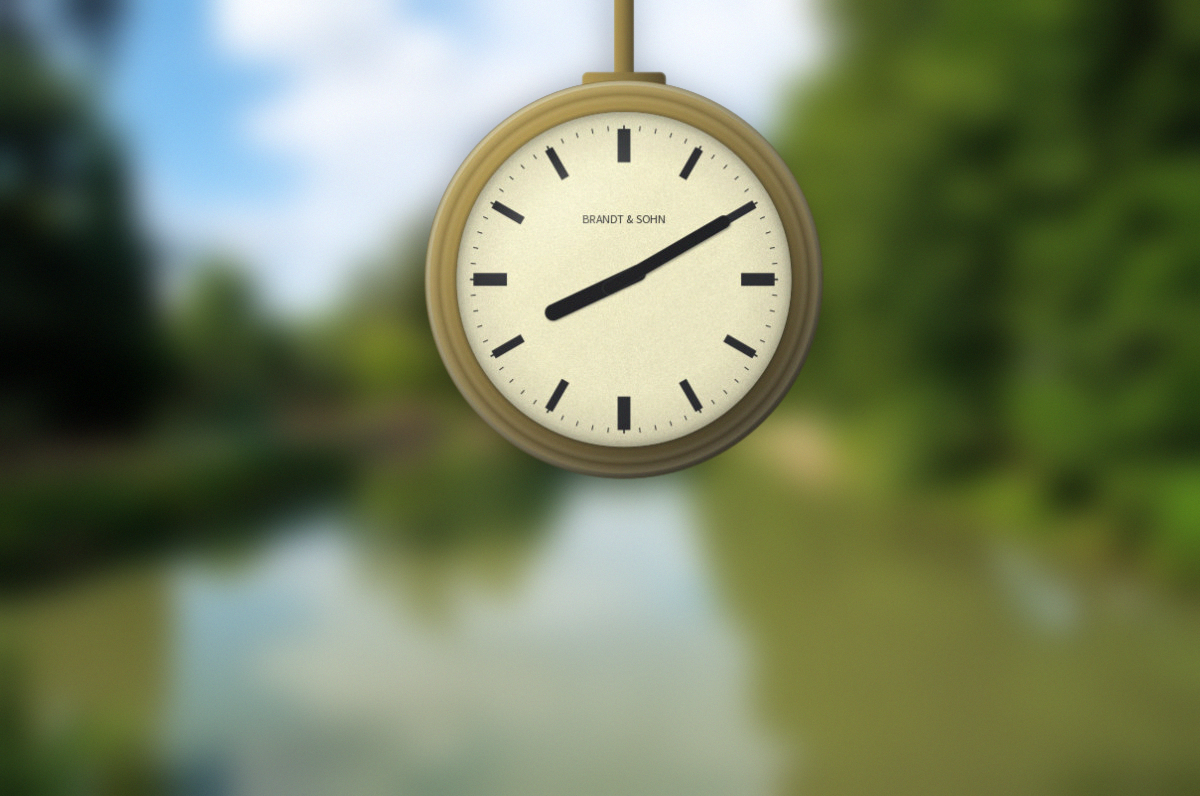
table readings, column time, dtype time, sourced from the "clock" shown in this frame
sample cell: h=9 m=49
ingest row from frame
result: h=8 m=10
